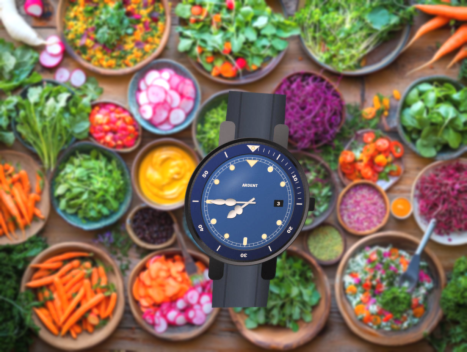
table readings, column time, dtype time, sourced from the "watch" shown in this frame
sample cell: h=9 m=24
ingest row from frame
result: h=7 m=45
